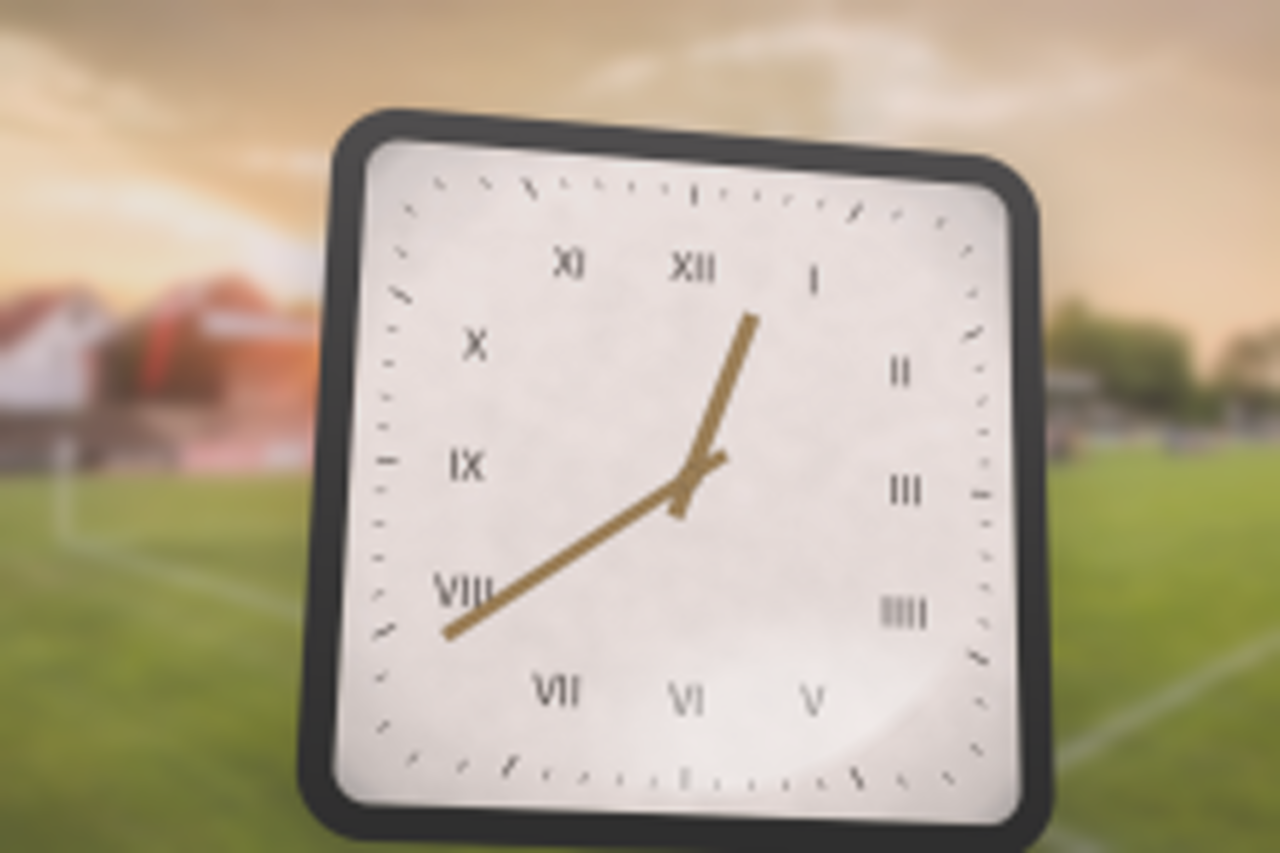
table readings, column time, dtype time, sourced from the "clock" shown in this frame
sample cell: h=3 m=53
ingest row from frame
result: h=12 m=39
